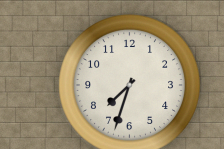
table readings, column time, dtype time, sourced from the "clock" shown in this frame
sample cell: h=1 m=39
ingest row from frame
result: h=7 m=33
